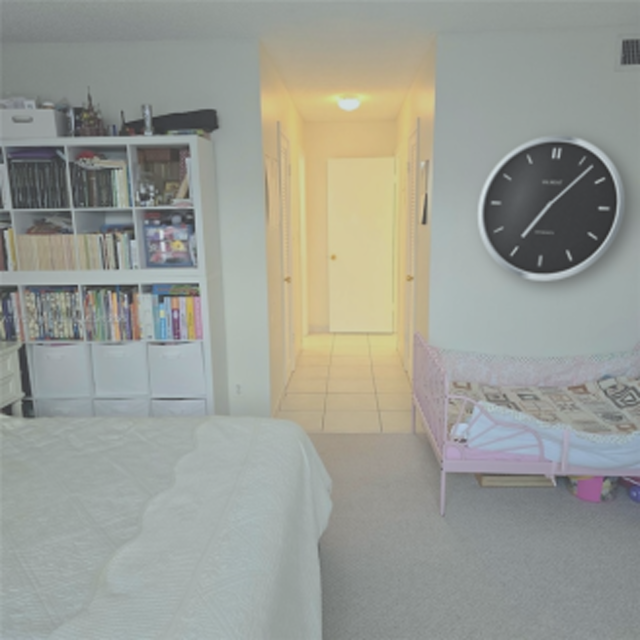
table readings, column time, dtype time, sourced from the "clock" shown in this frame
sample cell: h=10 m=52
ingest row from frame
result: h=7 m=7
